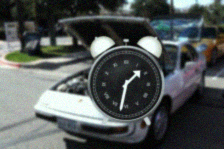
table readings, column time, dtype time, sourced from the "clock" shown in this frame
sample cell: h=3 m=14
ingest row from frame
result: h=1 m=32
